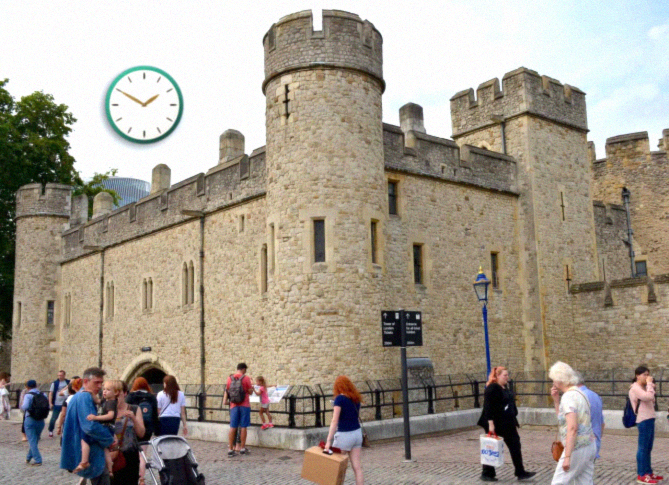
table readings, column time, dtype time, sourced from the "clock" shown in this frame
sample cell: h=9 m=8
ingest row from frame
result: h=1 m=50
